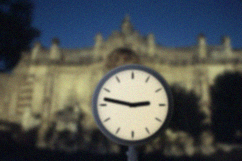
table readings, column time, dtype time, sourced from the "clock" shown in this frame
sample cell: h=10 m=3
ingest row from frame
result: h=2 m=47
